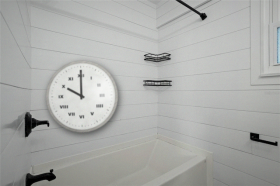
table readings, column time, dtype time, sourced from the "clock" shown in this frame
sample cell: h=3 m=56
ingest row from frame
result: h=10 m=0
